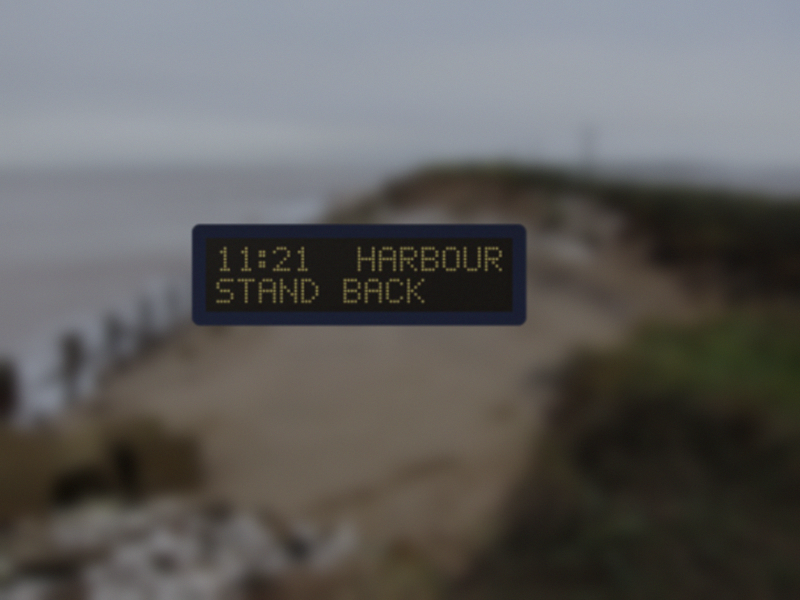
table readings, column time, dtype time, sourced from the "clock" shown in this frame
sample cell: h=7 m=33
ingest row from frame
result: h=11 m=21
